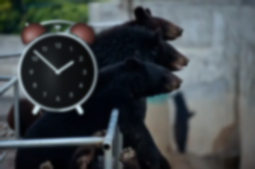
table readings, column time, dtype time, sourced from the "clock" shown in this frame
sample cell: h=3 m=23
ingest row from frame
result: h=1 m=52
